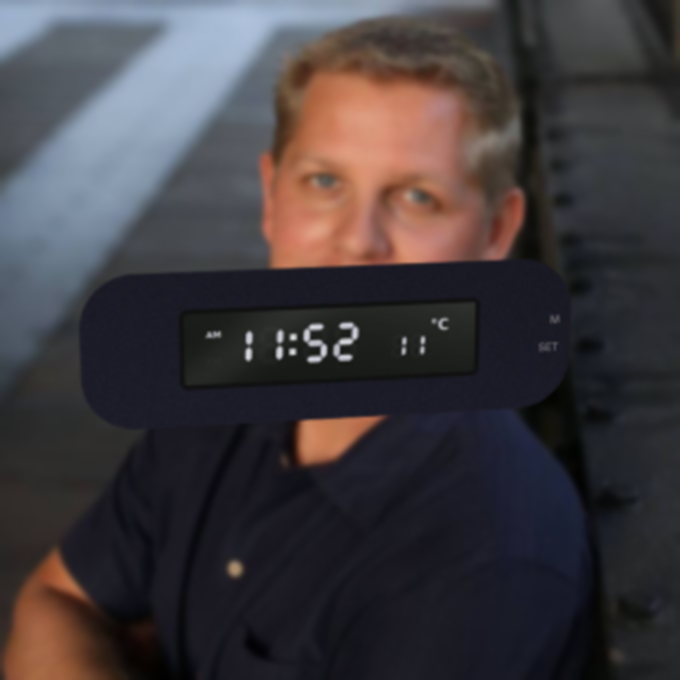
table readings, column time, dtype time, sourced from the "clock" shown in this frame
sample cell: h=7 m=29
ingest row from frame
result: h=11 m=52
